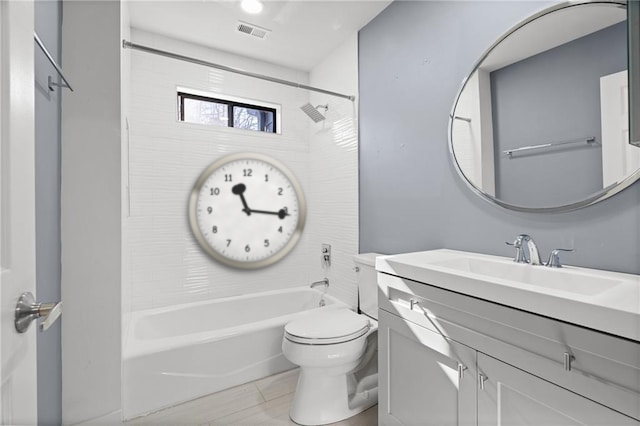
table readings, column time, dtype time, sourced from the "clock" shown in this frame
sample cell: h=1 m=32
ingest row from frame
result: h=11 m=16
